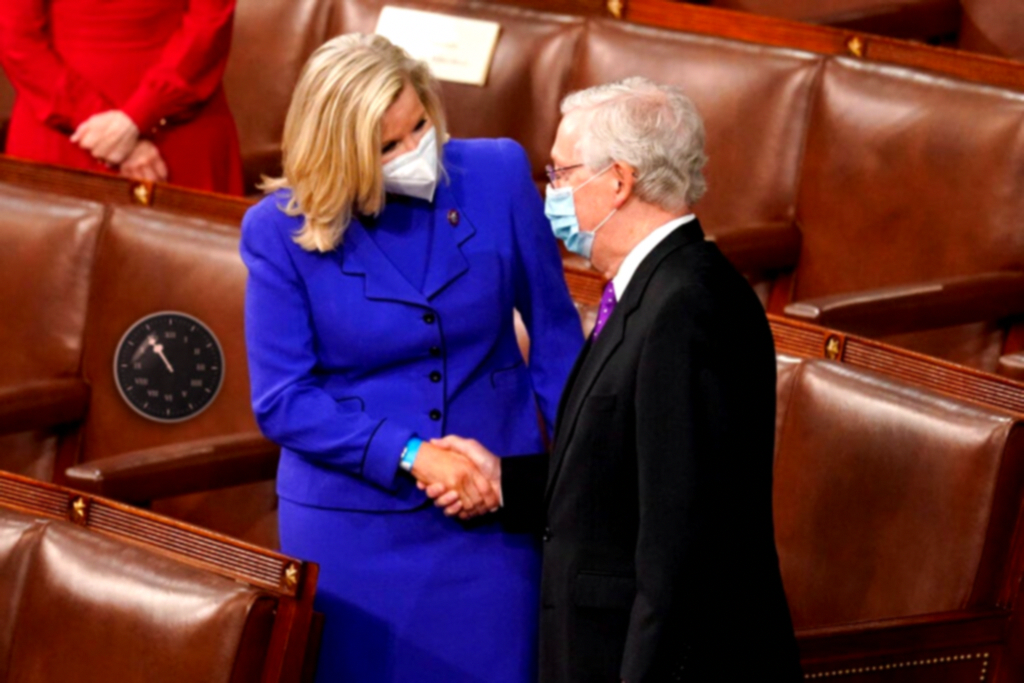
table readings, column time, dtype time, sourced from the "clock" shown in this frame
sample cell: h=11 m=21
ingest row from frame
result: h=10 m=54
